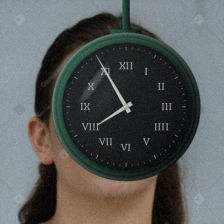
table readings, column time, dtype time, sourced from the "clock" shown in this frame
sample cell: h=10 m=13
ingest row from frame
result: h=7 m=55
